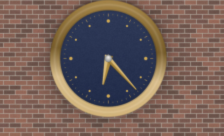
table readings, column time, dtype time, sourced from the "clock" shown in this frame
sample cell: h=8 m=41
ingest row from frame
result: h=6 m=23
